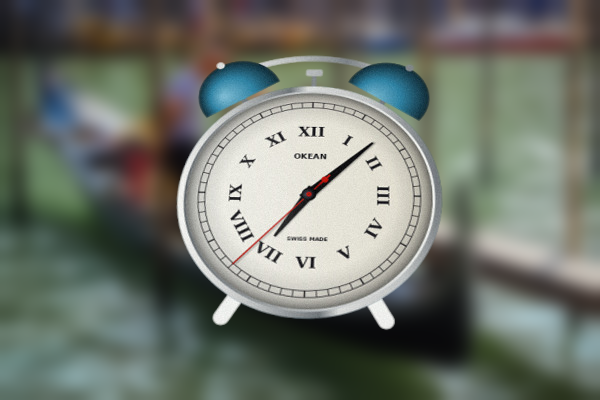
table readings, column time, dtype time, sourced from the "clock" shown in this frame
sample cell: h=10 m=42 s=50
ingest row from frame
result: h=7 m=7 s=37
